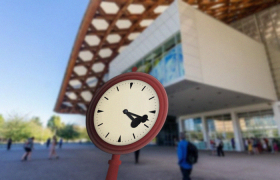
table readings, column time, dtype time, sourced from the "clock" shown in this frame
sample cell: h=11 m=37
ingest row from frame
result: h=4 m=18
